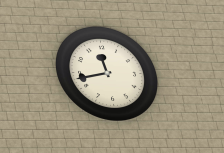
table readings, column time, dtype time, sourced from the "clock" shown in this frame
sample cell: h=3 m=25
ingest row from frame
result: h=11 m=43
